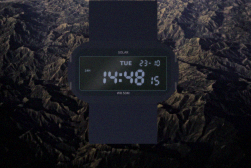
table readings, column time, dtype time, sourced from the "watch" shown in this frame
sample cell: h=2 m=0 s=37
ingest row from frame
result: h=14 m=48 s=15
